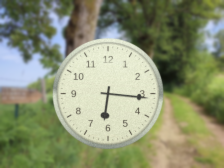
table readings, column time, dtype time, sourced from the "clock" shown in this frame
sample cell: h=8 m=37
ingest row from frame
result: h=6 m=16
